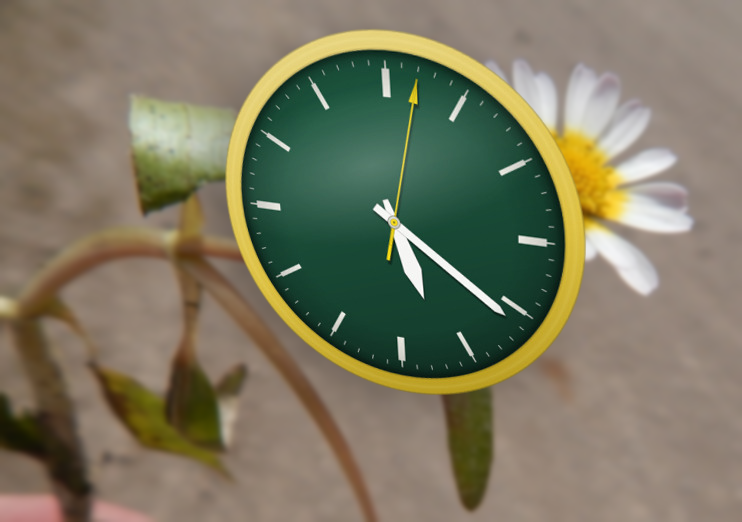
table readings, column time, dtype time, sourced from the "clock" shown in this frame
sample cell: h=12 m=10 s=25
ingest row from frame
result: h=5 m=21 s=2
